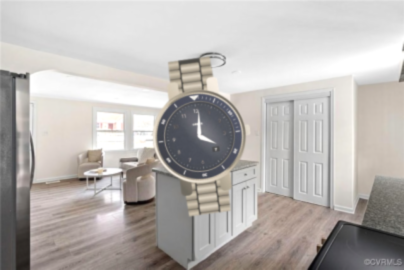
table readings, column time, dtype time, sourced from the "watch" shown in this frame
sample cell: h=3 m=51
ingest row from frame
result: h=4 m=1
